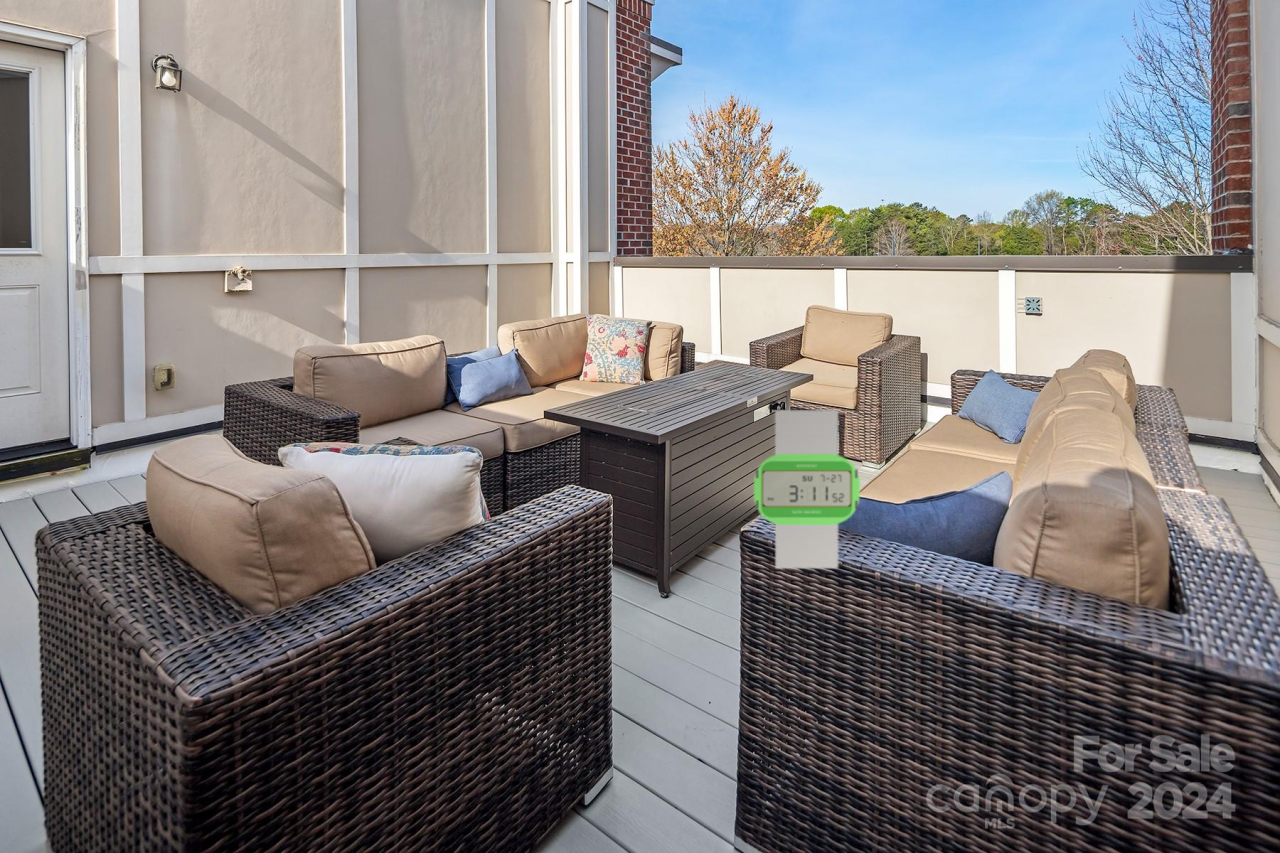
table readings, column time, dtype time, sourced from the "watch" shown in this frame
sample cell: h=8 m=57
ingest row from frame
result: h=3 m=11
